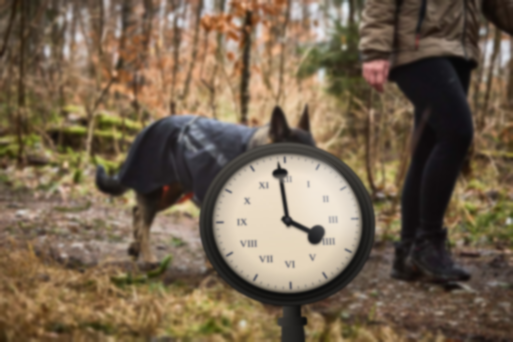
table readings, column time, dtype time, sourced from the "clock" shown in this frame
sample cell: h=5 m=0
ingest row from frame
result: h=3 m=59
